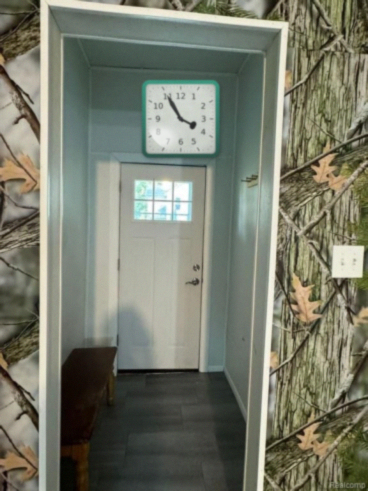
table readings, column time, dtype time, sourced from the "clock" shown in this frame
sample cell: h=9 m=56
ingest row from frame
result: h=3 m=55
